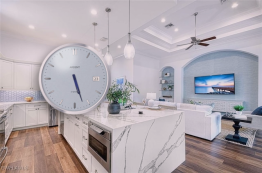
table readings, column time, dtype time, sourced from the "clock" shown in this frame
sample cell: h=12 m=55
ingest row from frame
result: h=5 m=27
